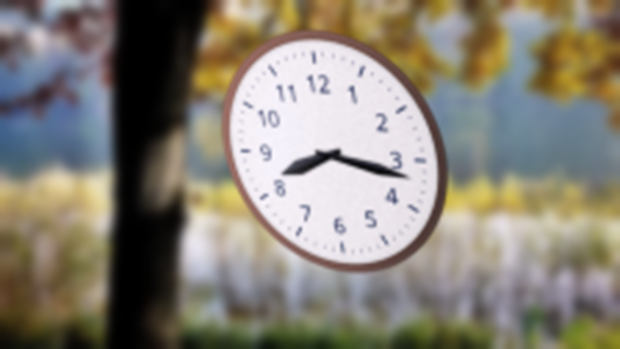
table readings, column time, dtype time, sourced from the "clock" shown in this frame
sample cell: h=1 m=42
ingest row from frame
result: h=8 m=17
